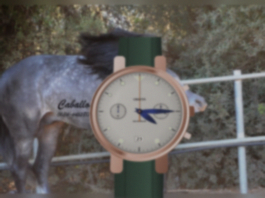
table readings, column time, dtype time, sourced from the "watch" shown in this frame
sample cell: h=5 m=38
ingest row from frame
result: h=4 m=15
